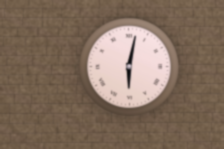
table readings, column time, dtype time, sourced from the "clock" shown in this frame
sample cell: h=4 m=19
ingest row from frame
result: h=6 m=2
